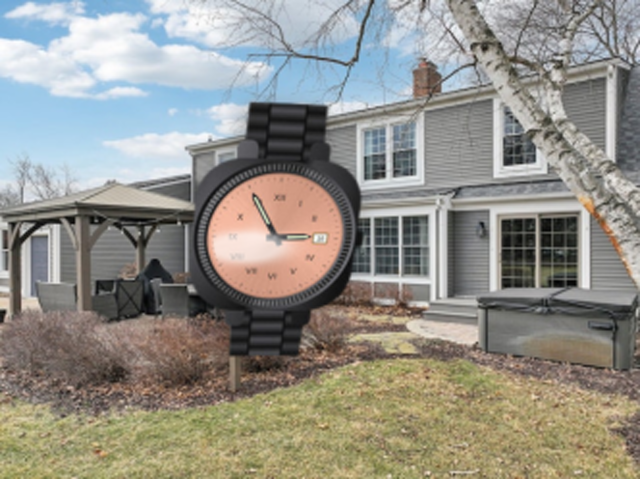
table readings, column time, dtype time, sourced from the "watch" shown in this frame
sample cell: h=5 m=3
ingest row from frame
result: h=2 m=55
